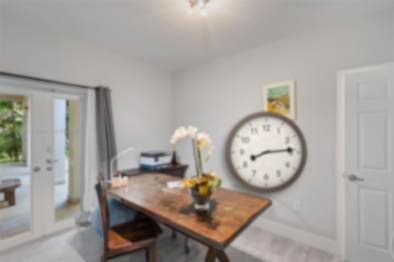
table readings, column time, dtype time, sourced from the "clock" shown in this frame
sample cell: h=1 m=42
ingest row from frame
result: h=8 m=14
